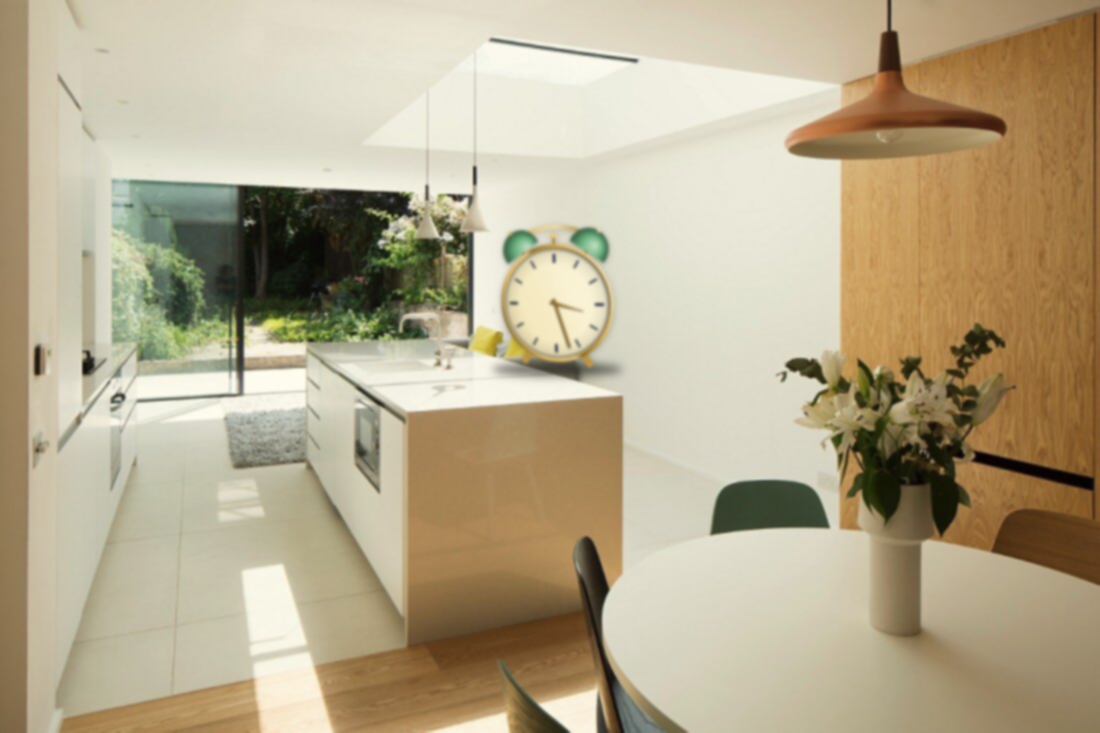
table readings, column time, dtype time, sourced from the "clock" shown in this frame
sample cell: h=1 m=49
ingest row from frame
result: h=3 m=27
